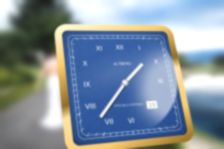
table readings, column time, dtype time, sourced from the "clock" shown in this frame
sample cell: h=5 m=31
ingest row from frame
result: h=1 m=37
